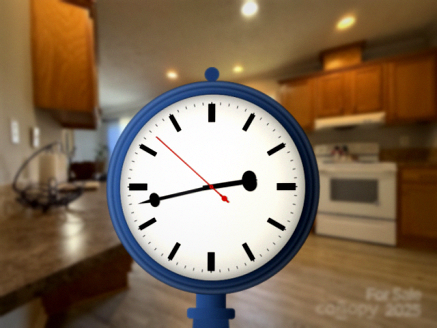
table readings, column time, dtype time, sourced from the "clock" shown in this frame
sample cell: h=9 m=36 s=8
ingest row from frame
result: h=2 m=42 s=52
